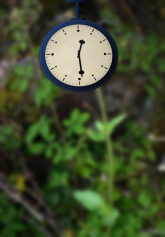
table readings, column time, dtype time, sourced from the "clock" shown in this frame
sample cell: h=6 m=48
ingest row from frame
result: h=12 m=29
